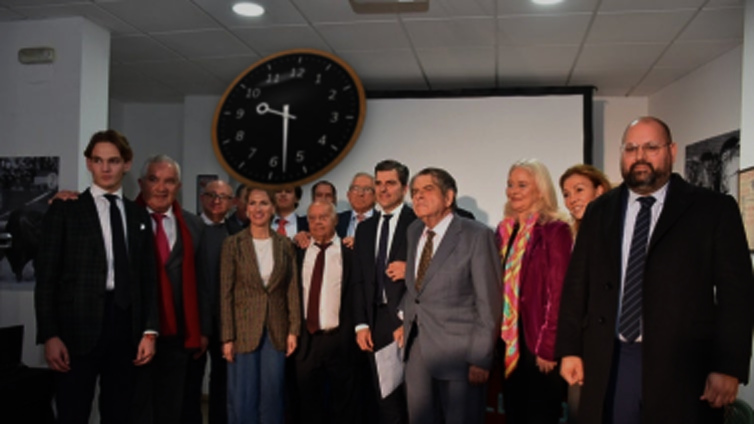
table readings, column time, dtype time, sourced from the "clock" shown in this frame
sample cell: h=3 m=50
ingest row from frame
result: h=9 m=28
